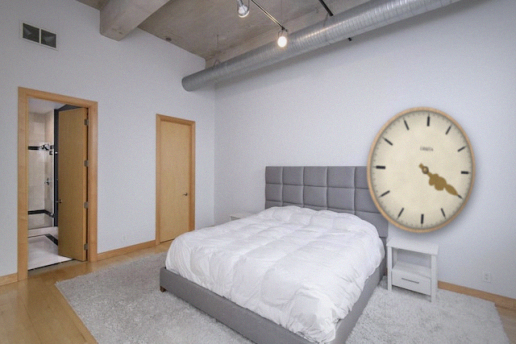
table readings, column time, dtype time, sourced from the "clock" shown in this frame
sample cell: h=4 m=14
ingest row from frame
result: h=4 m=20
